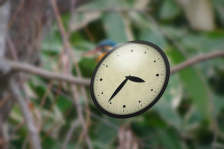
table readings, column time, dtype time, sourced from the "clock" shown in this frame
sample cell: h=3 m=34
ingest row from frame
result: h=3 m=36
